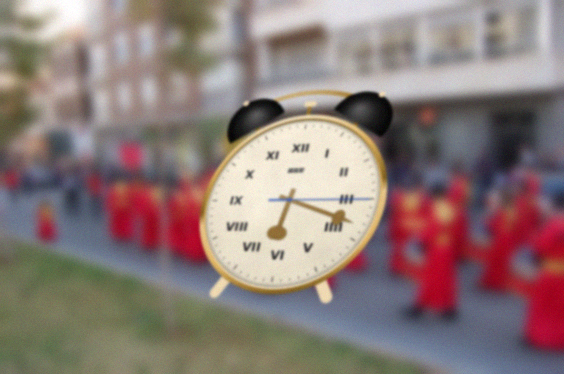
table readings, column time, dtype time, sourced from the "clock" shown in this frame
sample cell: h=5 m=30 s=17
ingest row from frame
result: h=6 m=18 s=15
